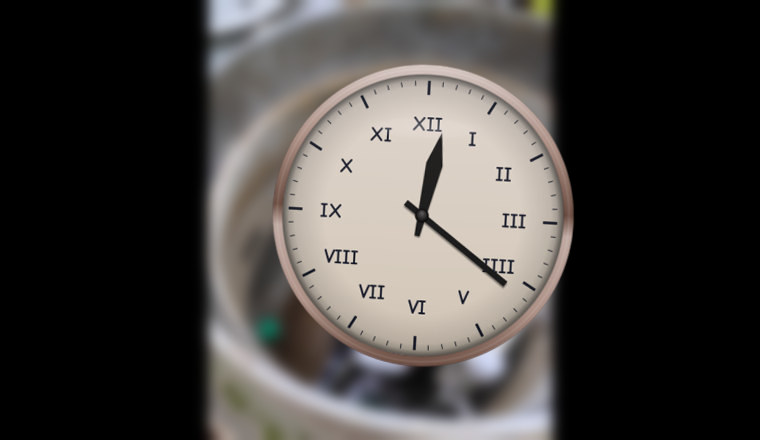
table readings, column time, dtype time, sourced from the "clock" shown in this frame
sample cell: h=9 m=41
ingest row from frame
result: h=12 m=21
